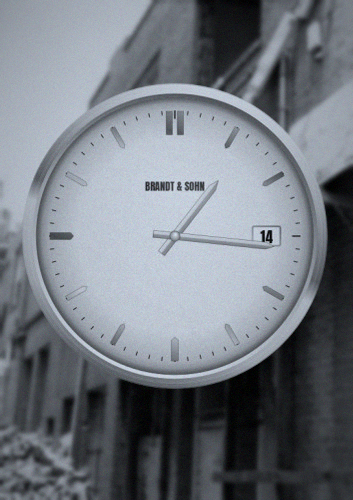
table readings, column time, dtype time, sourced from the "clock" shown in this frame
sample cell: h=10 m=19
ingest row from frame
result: h=1 m=16
